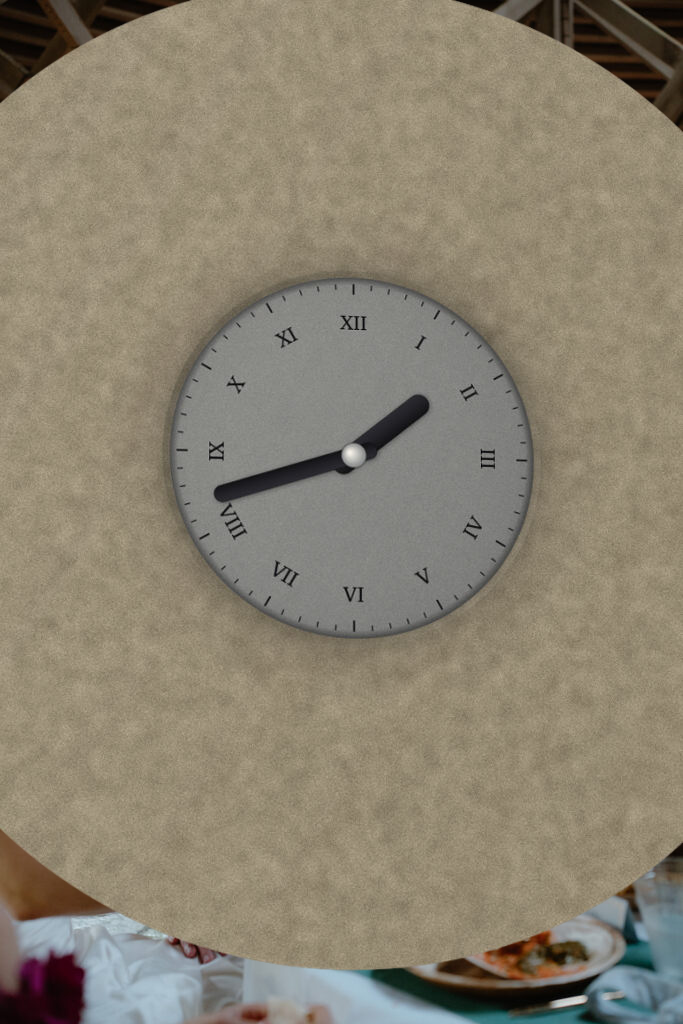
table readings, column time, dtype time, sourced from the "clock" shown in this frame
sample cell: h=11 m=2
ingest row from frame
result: h=1 m=42
